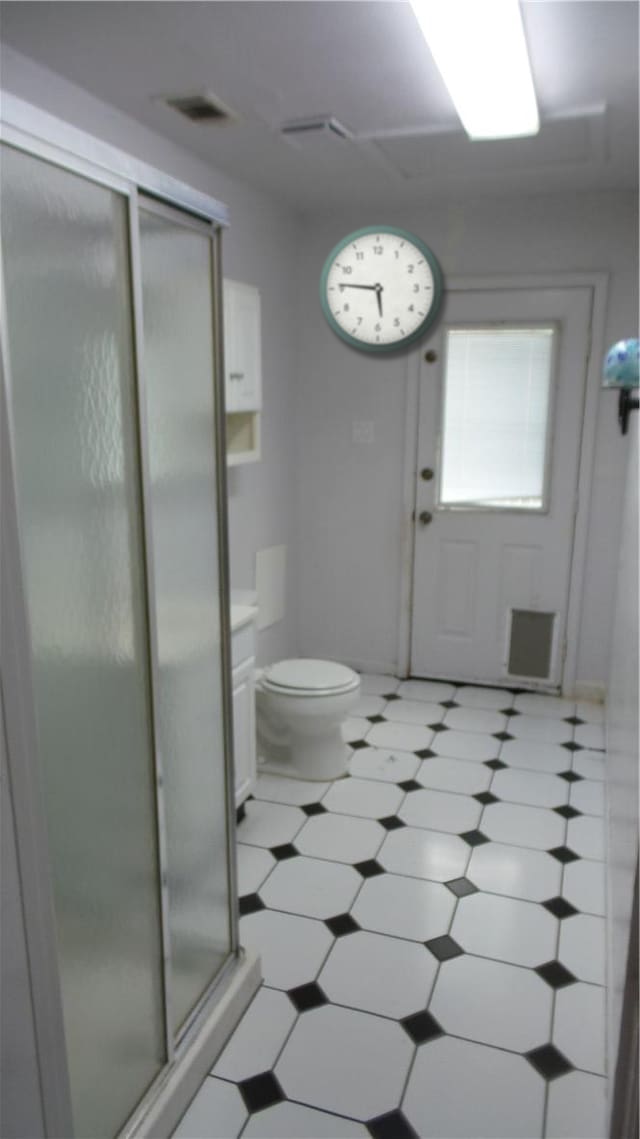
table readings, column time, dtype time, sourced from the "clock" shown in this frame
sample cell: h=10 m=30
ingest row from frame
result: h=5 m=46
